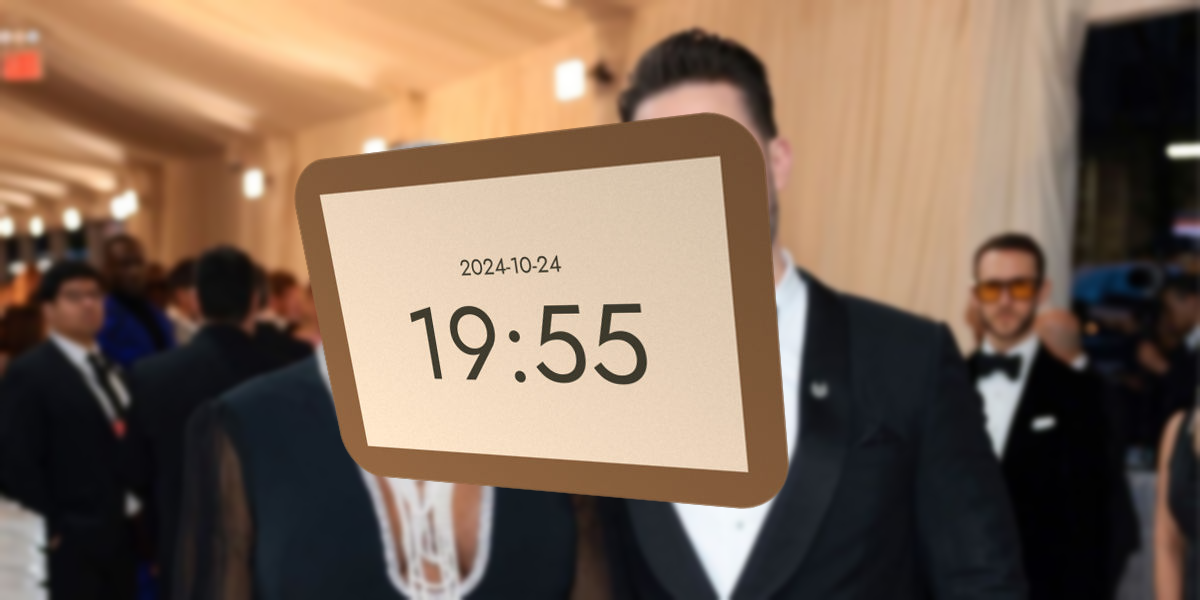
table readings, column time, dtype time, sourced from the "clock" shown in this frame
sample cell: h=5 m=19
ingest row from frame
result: h=19 m=55
